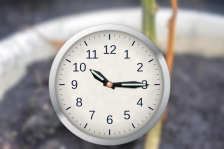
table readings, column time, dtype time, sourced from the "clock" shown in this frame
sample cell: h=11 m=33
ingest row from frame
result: h=10 m=15
